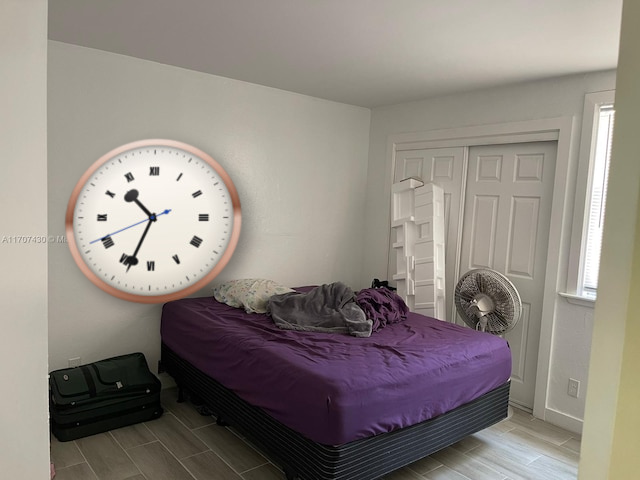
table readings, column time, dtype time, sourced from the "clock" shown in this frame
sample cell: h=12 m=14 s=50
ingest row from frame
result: h=10 m=33 s=41
